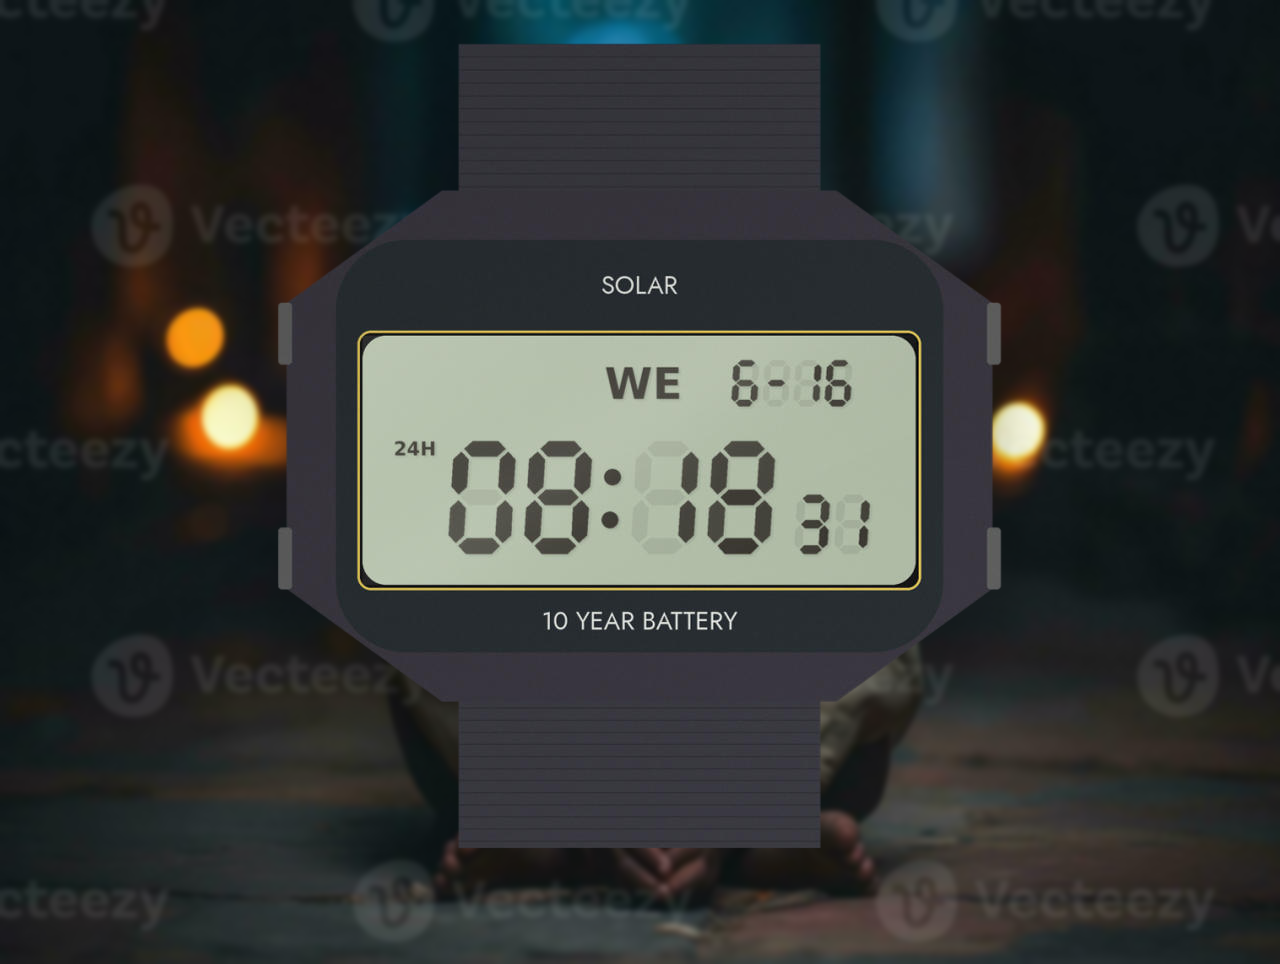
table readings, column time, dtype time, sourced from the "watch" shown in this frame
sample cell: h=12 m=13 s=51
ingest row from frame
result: h=8 m=18 s=31
